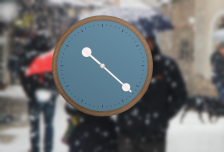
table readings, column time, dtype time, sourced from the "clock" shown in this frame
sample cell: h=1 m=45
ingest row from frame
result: h=10 m=22
